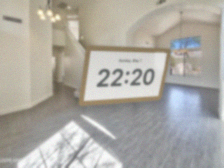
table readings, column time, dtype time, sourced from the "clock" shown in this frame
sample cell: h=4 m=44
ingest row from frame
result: h=22 m=20
